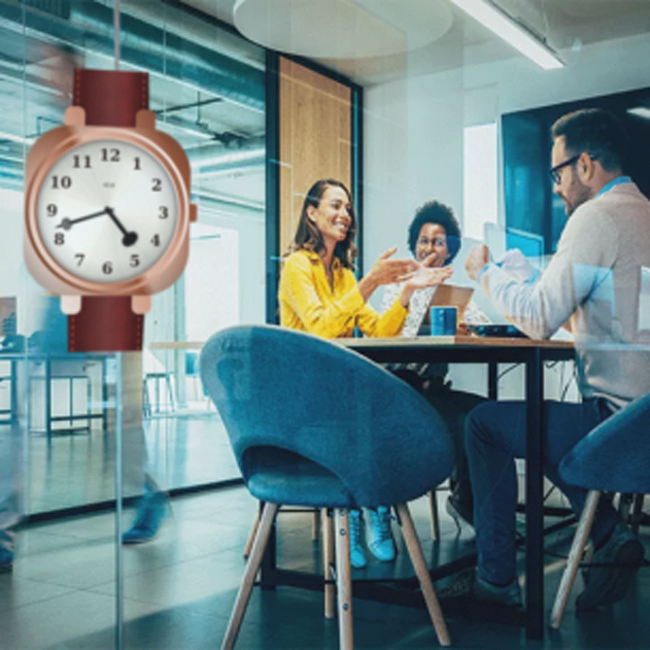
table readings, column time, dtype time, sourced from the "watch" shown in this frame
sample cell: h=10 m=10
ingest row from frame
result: h=4 m=42
